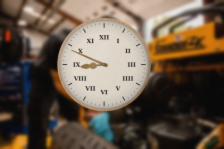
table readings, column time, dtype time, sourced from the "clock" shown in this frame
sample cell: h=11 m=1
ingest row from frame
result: h=8 m=49
